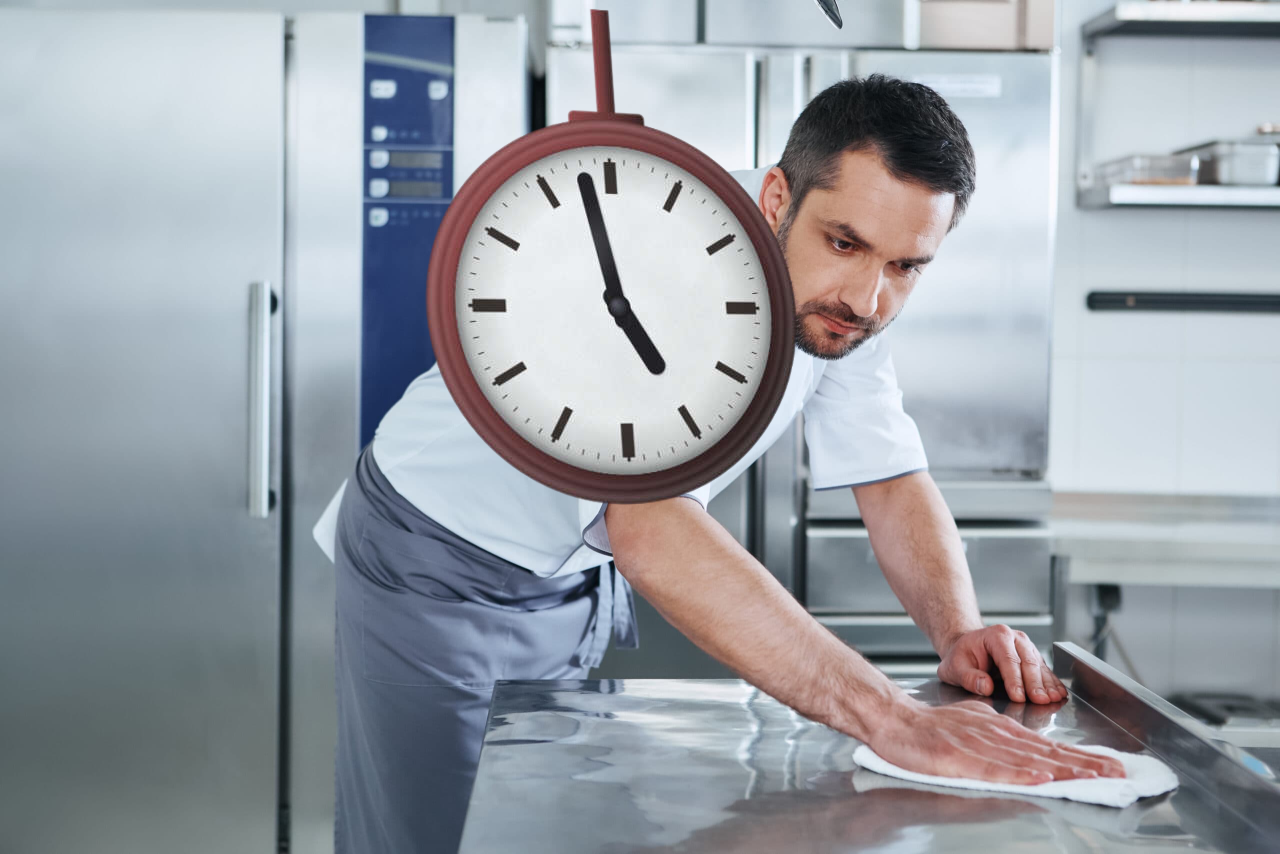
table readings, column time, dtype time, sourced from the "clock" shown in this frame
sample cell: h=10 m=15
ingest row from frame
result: h=4 m=58
